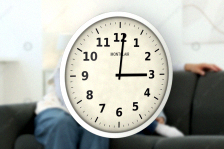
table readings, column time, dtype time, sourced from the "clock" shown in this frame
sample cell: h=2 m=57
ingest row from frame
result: h=3 m=1
